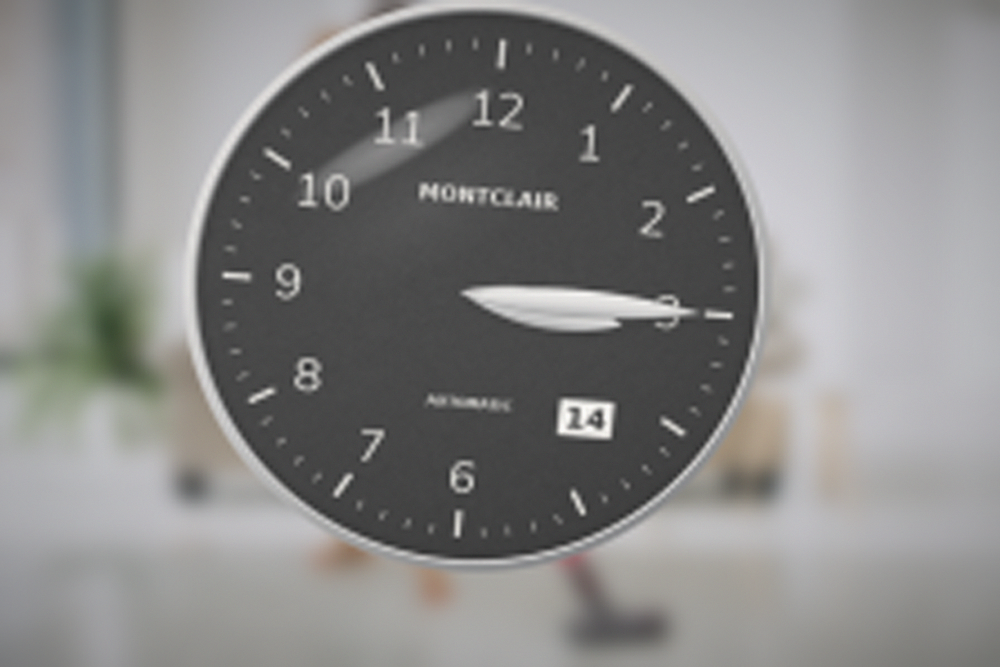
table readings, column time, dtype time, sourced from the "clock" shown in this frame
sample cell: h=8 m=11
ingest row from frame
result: h=3 m=15
